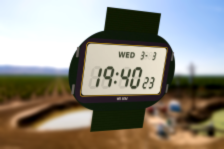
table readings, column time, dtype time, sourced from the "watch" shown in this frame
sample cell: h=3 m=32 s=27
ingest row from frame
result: h=19 m=40 s=23
